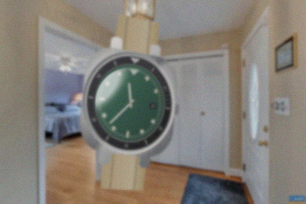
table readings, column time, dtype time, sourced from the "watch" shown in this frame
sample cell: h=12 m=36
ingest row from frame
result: h=11 m=37
